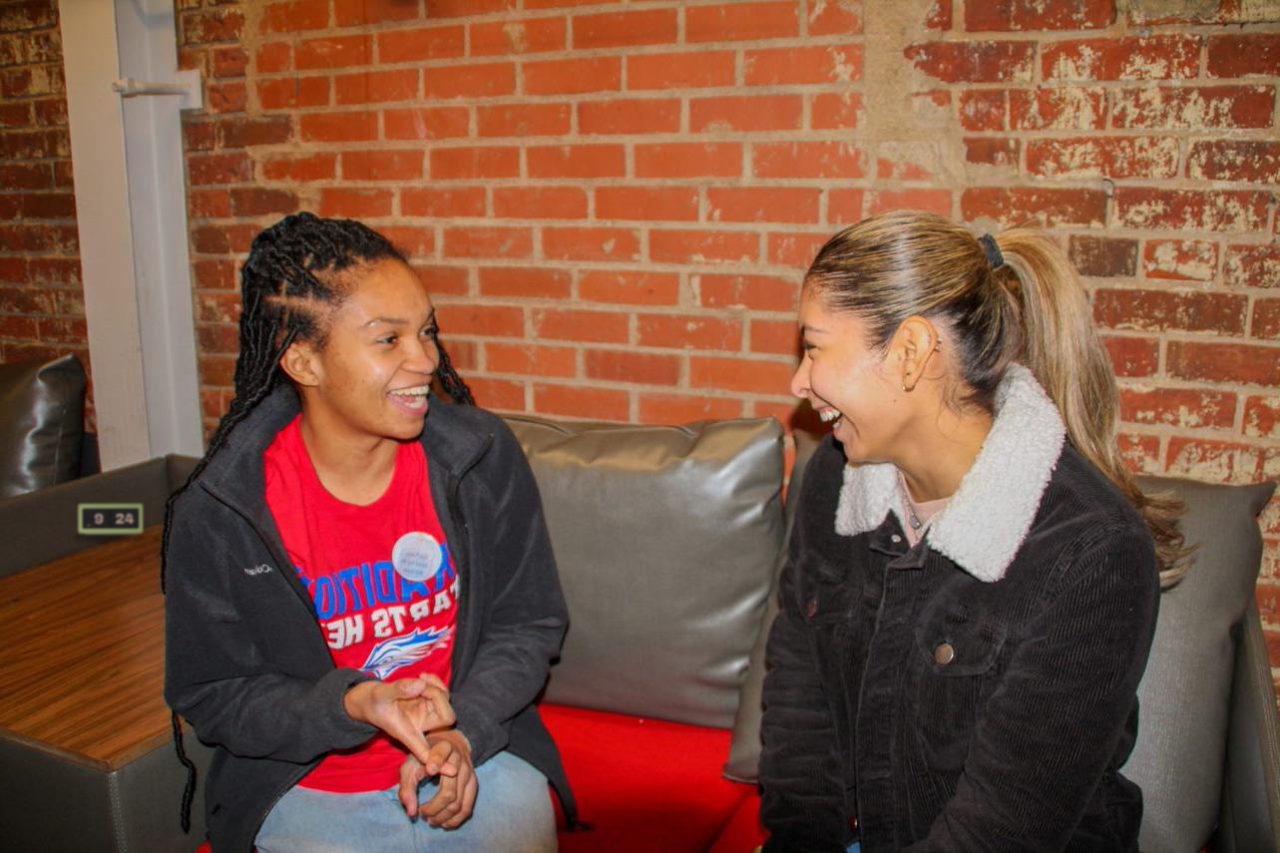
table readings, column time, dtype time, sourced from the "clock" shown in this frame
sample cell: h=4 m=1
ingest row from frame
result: h=9 m=24
